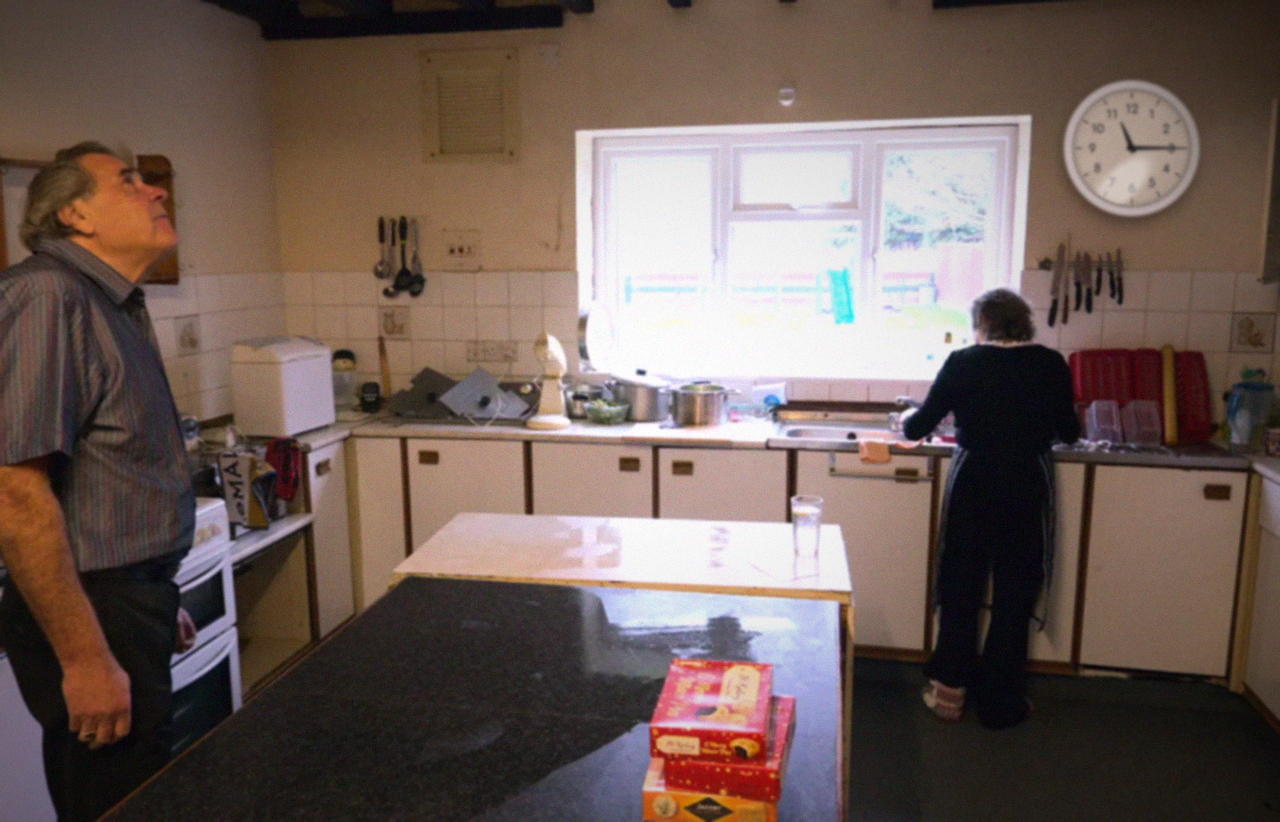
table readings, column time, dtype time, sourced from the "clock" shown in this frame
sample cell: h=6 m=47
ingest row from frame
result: h=11 m=15
